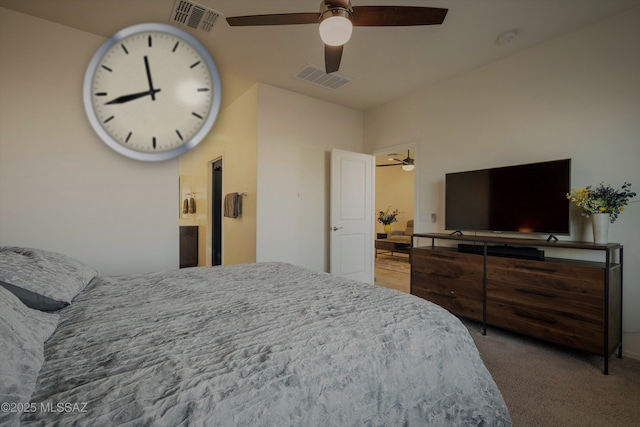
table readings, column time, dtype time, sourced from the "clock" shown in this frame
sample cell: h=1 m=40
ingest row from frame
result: h=11 m=43
